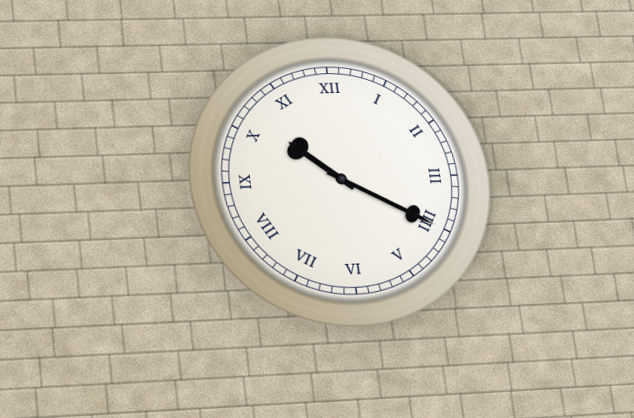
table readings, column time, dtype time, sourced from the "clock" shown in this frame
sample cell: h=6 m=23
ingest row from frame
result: h=10 m=20
